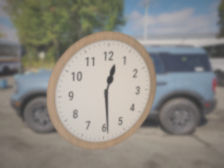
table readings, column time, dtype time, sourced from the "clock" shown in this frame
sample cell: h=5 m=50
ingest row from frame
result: h=12 m=29
